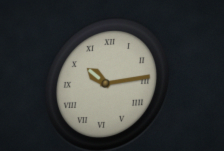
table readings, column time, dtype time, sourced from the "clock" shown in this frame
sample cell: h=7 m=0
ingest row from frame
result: h=10 m=14
